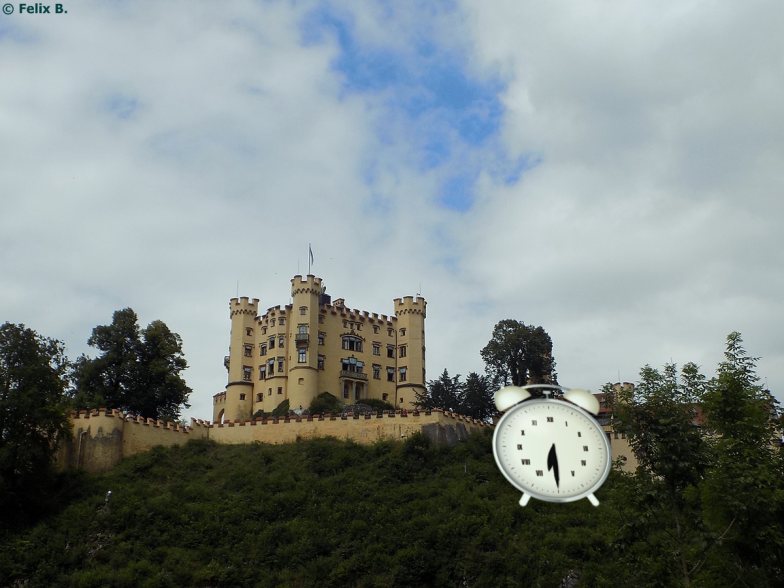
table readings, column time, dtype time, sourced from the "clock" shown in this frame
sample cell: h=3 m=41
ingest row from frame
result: h=6 m=30
